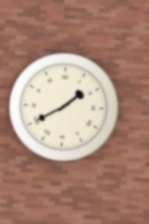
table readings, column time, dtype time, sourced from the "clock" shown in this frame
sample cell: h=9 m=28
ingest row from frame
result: h=1 m=40
